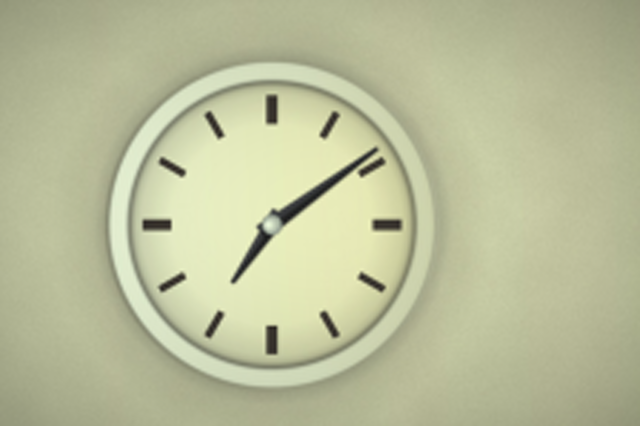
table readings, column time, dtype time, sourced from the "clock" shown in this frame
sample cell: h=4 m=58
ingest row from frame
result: h=7 m=9
